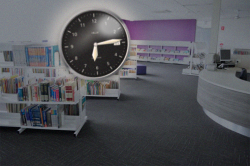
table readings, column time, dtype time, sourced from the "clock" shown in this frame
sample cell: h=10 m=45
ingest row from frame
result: h=6 m=14
